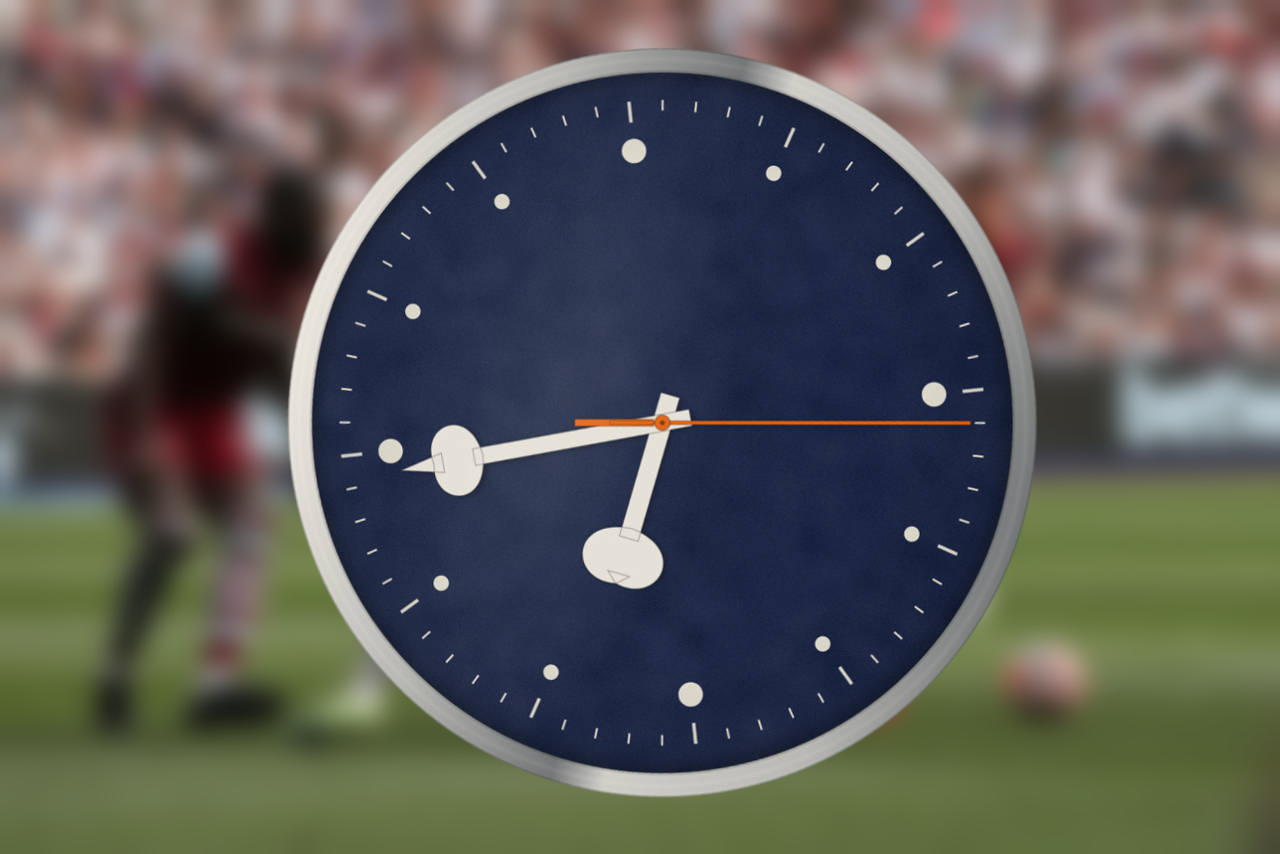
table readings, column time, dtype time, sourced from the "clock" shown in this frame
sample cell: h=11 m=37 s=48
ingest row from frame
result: h=6 m=44 s=16
